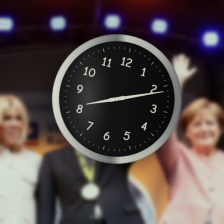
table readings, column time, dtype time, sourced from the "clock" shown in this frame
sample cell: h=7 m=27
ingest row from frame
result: h=8 m=11
